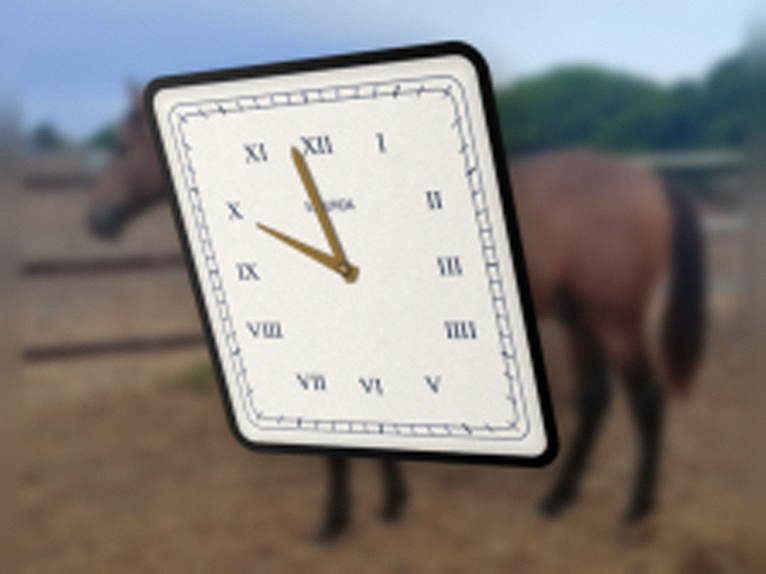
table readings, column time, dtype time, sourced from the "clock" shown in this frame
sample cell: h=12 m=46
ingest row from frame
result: h=9 m=58
